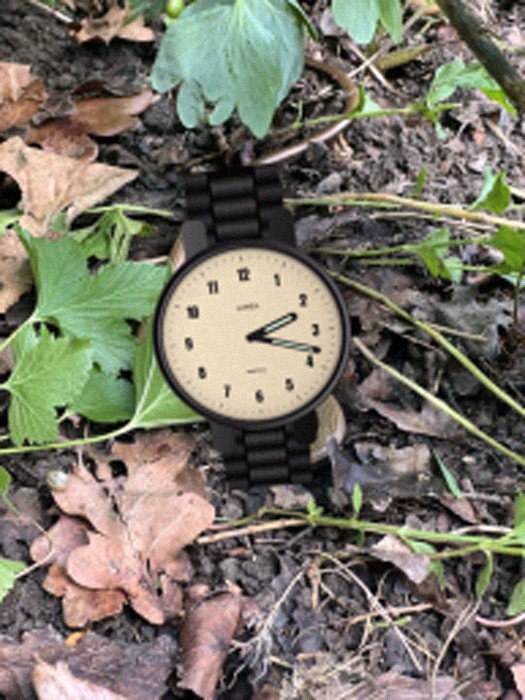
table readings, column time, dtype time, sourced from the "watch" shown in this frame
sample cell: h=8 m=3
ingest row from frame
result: h=2 m=18
